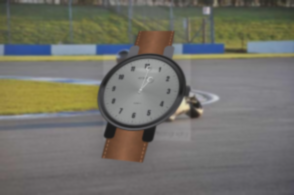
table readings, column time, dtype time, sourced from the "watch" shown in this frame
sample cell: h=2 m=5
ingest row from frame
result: h=1 m=1
